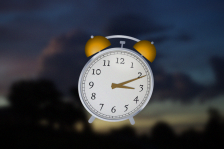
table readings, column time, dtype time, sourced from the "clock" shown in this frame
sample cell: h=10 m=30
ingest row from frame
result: h=3 m=11
